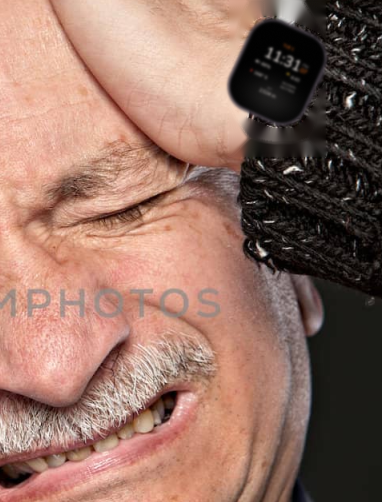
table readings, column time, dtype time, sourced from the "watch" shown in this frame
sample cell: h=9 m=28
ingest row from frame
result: h=11 m=31
